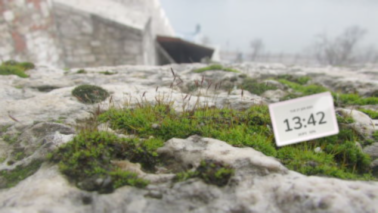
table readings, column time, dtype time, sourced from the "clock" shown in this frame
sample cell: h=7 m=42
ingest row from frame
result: h=13 m=42
